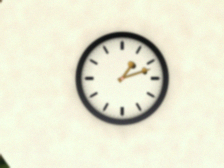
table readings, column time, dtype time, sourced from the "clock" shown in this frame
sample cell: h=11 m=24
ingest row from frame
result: h=1 m=12
